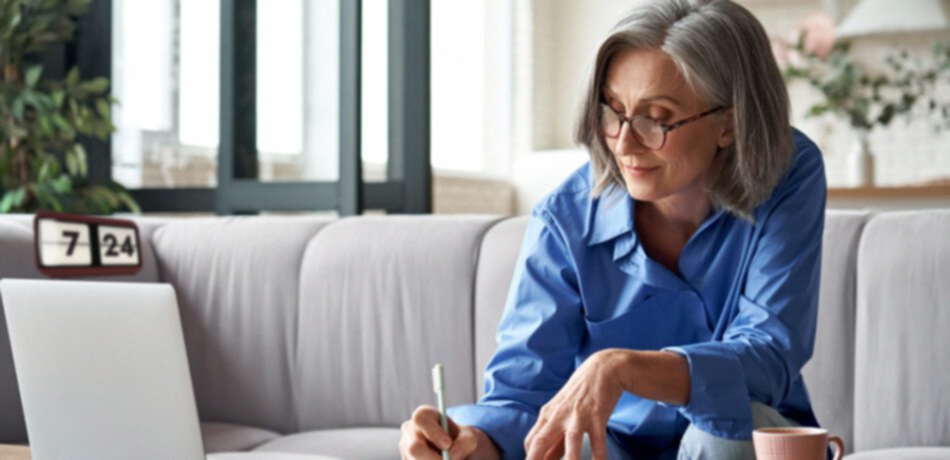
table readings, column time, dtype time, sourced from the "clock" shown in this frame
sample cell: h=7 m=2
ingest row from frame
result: h=7 m=24
